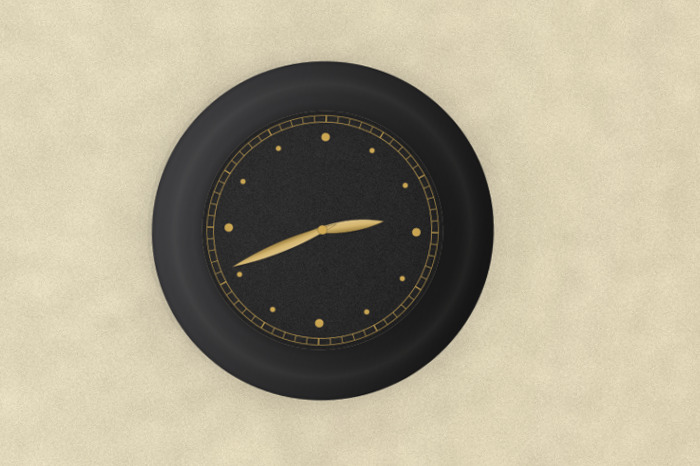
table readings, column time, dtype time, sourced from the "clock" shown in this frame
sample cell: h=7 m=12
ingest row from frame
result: h=2 m=41
